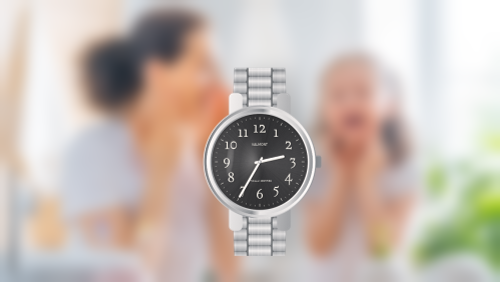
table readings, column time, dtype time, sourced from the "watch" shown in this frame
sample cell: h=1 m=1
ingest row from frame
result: h=2 m=35
